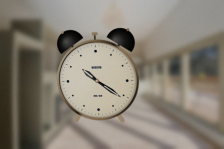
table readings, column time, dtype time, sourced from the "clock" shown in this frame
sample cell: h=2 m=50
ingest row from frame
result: h=10 m=21
